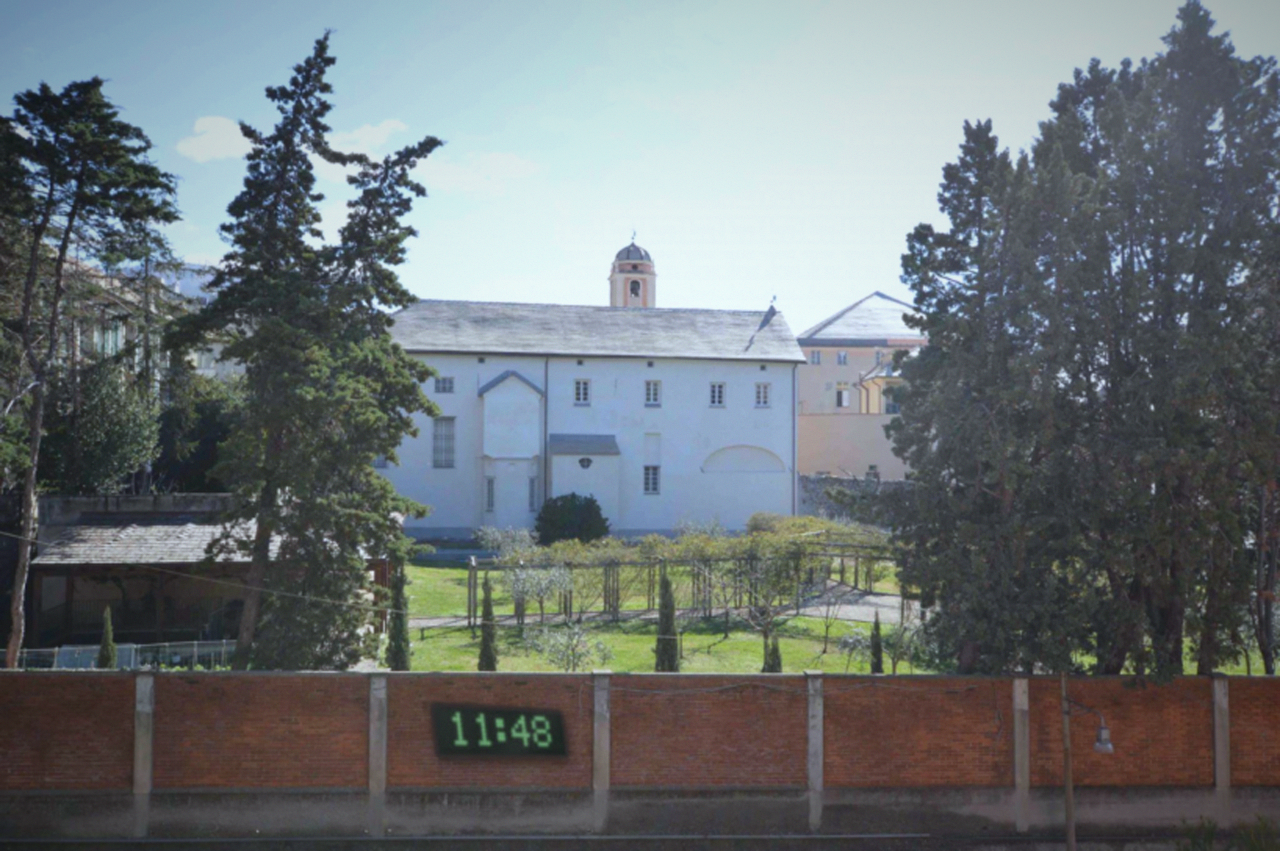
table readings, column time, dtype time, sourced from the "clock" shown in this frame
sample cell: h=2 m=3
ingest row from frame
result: h=11 m=48
